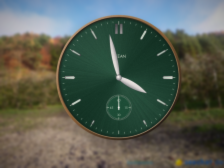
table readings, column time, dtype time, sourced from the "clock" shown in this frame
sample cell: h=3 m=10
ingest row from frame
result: h=3 m=58
